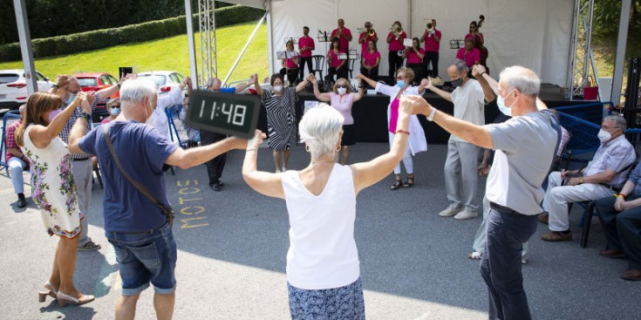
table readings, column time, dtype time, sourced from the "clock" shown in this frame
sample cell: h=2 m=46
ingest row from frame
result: h=11 m=48
